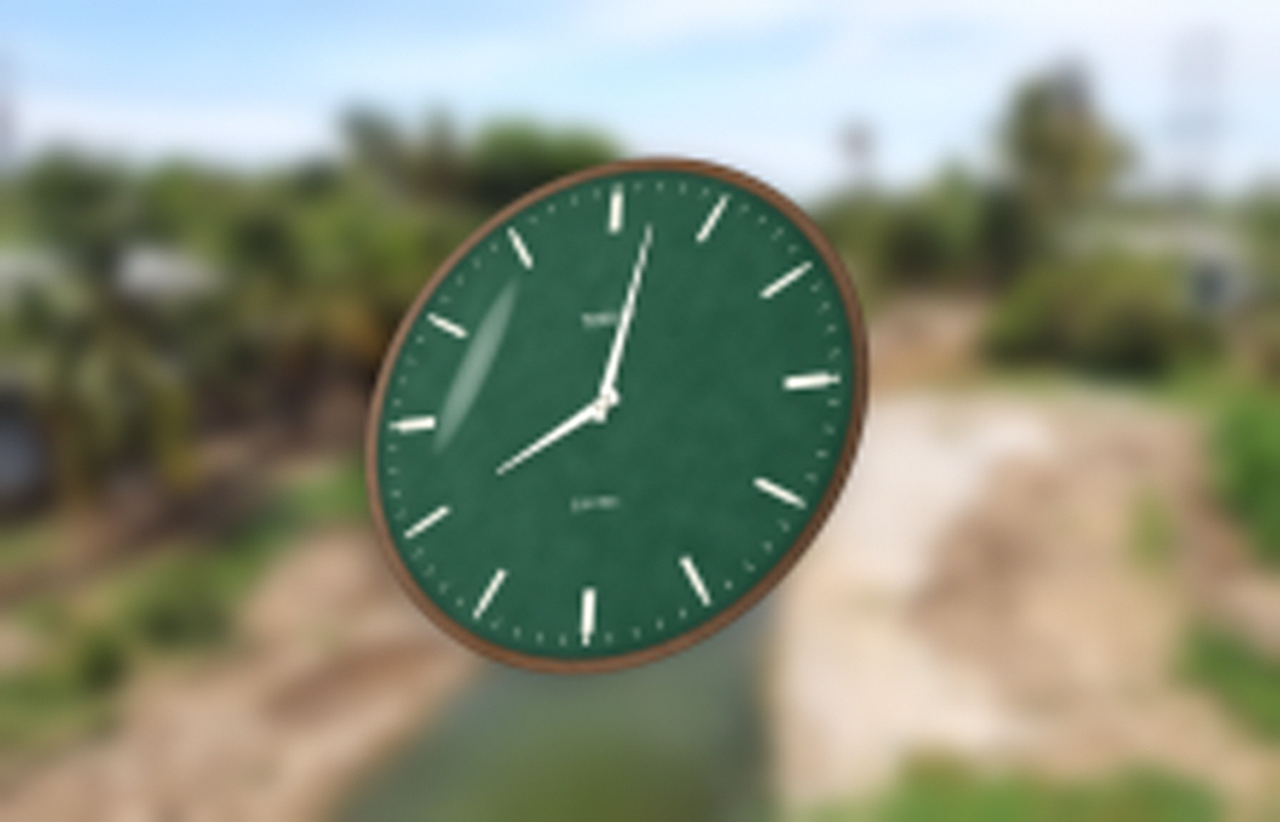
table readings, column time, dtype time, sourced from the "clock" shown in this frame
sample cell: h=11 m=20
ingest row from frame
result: h=8 m=2
